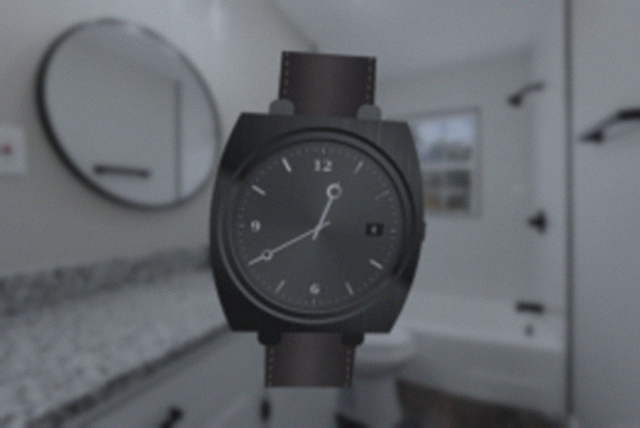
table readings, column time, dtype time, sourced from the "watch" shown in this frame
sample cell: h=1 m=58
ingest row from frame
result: h=12 m=40
